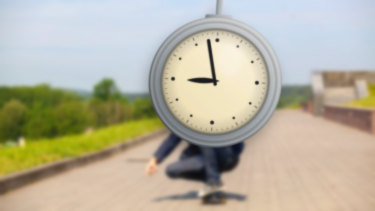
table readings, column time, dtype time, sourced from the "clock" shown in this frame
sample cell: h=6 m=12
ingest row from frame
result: h=8 m=58
